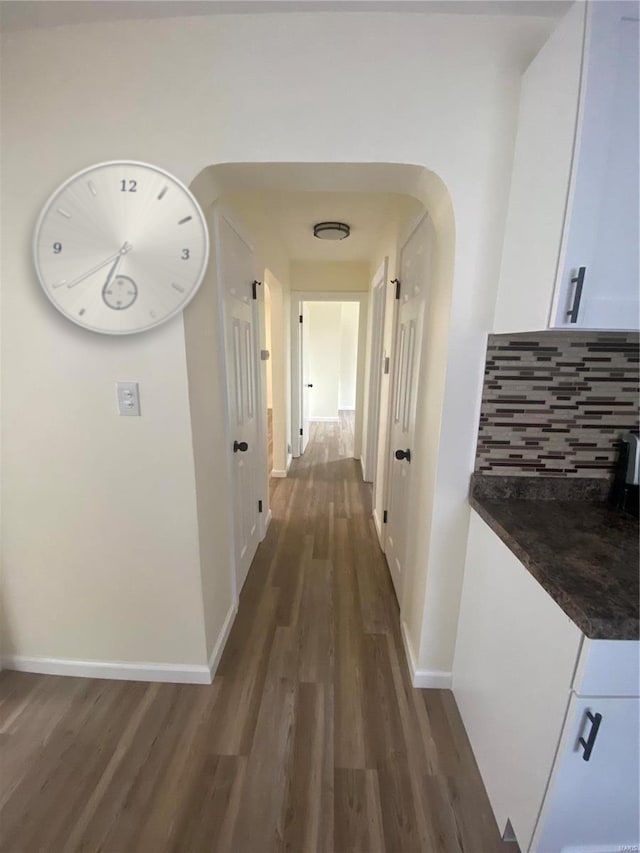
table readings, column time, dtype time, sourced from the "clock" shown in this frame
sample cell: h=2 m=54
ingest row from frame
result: h=6 m=39
